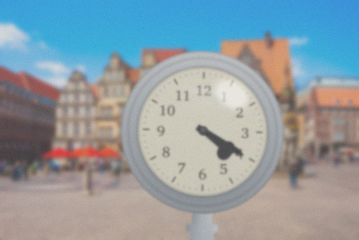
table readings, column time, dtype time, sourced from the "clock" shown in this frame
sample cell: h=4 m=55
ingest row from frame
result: h=4 m=20
